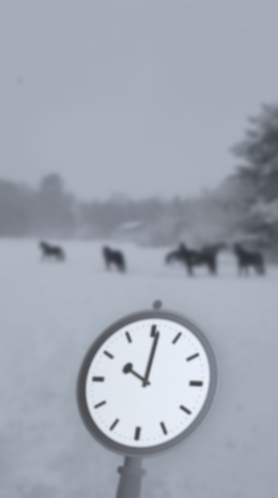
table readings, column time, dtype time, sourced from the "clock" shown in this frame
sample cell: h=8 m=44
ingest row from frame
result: h=10 m=1
